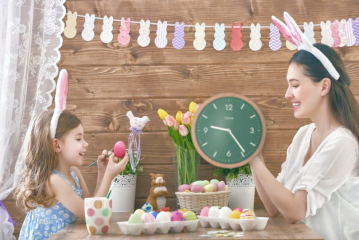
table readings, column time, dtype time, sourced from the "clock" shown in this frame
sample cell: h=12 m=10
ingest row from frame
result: h=9 m=24
